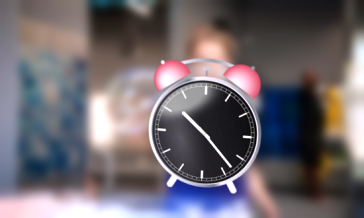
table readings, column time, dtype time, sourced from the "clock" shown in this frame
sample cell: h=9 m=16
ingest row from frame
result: h=10 m=23
